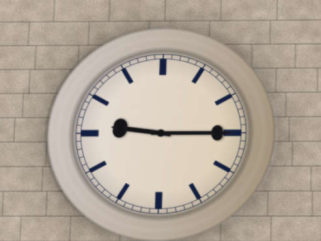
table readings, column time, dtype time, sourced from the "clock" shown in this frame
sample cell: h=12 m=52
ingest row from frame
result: h=9 m=15
